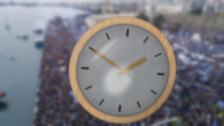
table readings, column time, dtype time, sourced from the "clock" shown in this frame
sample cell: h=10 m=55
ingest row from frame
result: h=1 m=50
